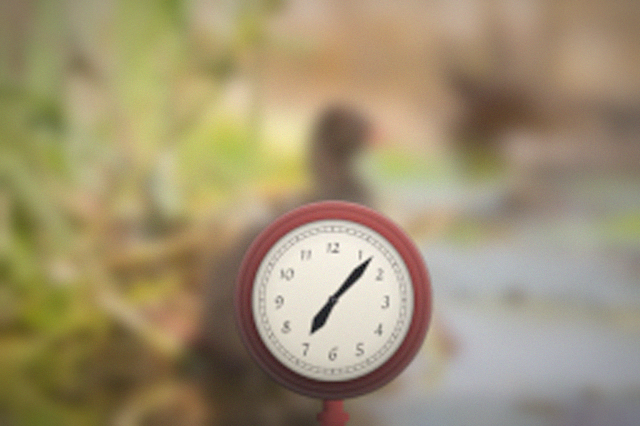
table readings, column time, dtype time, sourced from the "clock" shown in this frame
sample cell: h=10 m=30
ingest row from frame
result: h=7 m=7
